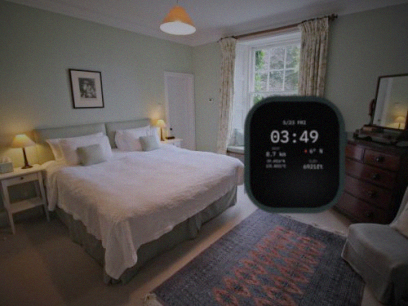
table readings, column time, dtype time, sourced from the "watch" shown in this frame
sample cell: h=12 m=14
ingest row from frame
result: h=3 m=49
